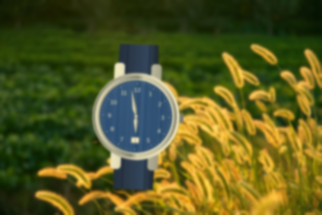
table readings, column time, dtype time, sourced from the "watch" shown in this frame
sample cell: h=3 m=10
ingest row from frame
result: h=5 m=58
